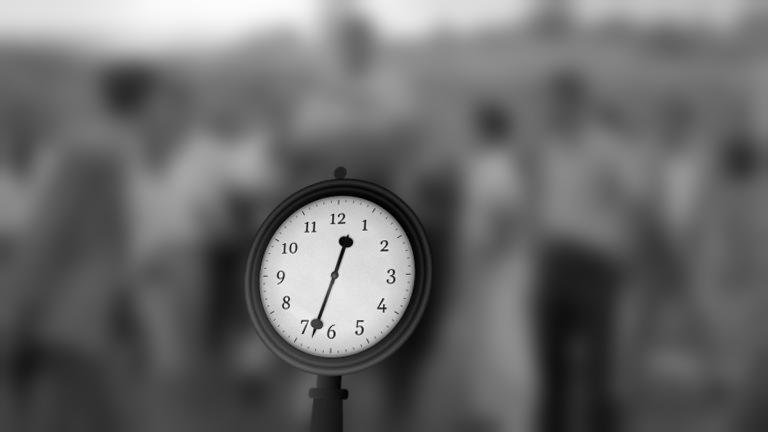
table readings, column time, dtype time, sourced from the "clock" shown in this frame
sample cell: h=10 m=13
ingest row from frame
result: h=12 m=33
